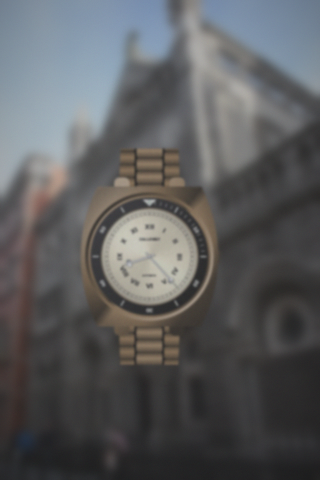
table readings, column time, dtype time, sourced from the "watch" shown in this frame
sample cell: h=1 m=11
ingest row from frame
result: h=8 m=23
